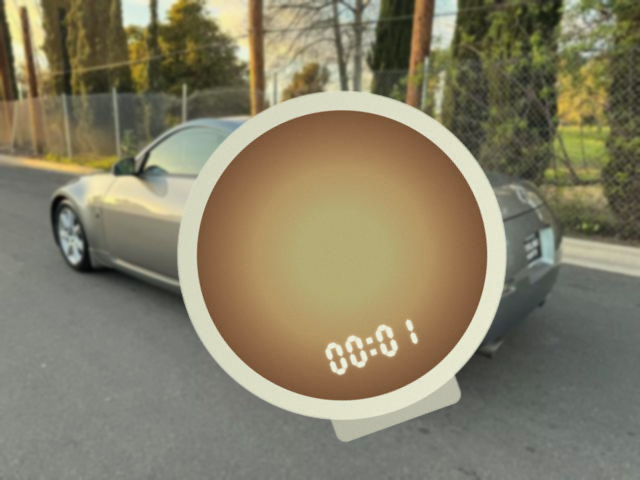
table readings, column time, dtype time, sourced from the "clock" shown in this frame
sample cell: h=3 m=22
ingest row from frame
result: h=0 m=1
